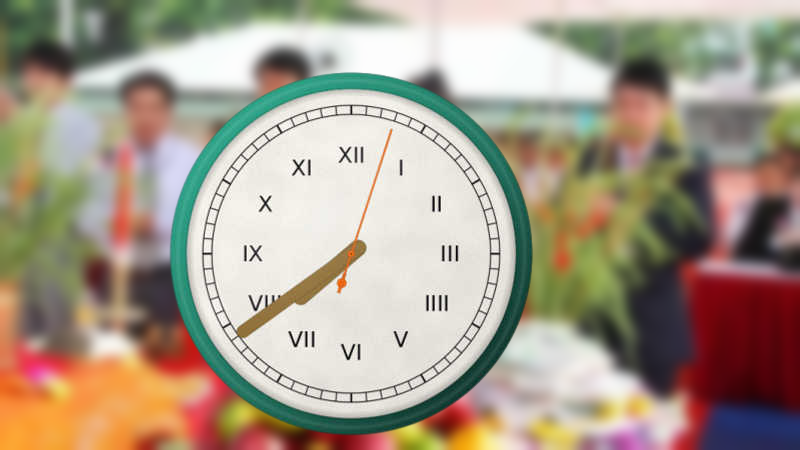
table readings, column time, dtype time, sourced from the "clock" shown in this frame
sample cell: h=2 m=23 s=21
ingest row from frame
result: h=7 m=39 s=3
